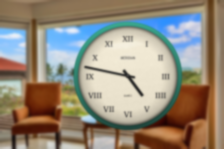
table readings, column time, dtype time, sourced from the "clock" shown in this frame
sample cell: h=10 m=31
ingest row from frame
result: h=4 m=47
